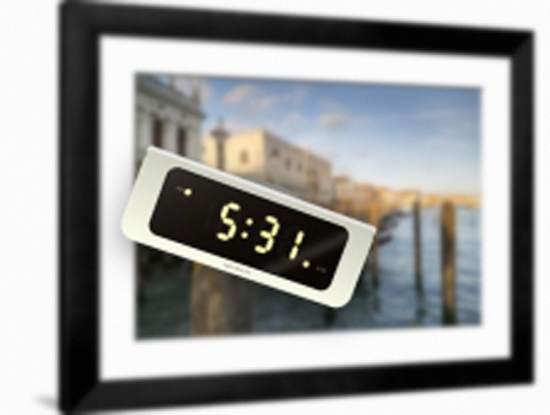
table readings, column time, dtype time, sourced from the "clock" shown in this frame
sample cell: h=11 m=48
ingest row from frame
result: h=5 m=31
